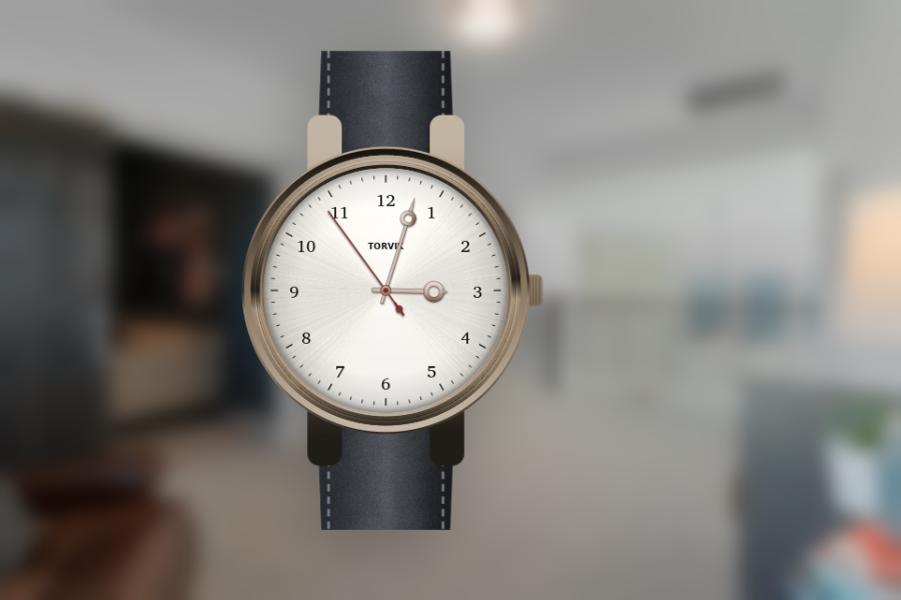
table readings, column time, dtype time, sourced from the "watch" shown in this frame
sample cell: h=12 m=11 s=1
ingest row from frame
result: h=3 m=2 s=54
